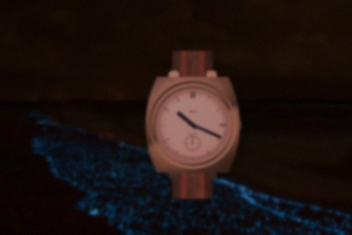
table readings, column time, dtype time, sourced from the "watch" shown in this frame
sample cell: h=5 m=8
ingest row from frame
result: h=10 m=19
